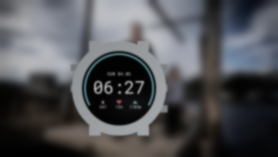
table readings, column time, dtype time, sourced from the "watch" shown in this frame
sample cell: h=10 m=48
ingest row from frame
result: h=6 m=27
